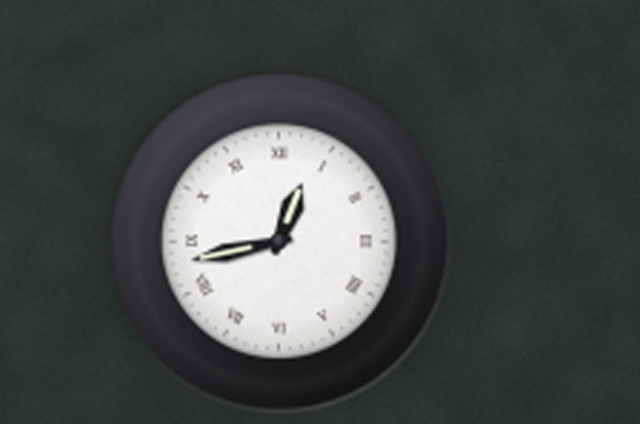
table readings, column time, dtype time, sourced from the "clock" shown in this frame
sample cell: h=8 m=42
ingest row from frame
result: h=12 m=43
